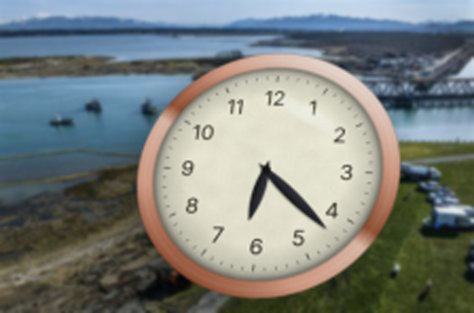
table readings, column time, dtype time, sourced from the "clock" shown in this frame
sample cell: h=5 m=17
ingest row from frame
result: h=6 m=22
